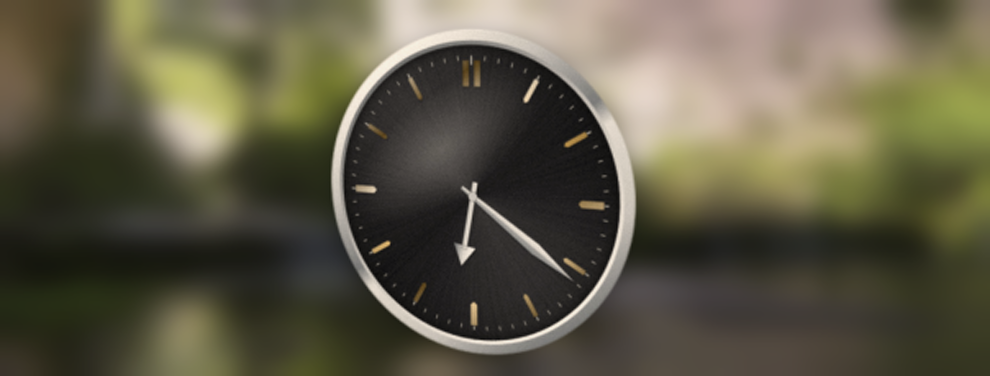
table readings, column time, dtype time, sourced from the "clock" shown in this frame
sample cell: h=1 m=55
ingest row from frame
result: h=6 m=21
